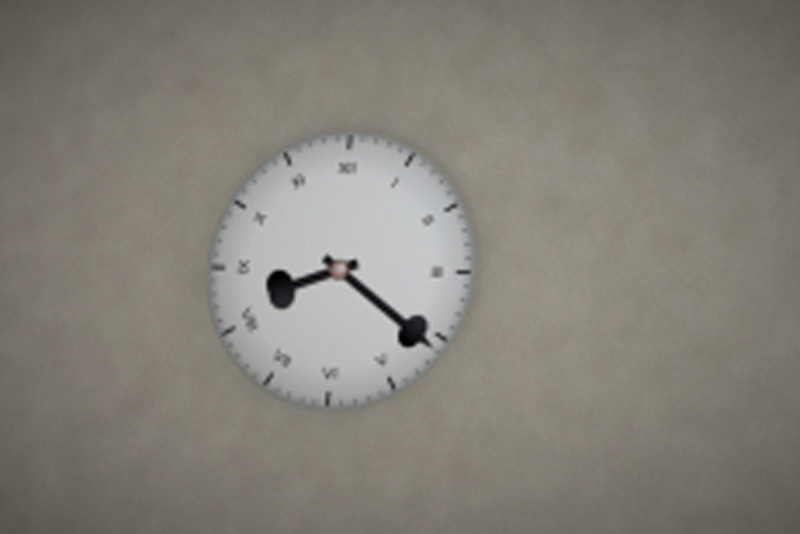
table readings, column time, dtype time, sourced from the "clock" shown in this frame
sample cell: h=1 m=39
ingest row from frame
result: h=8 m=21
